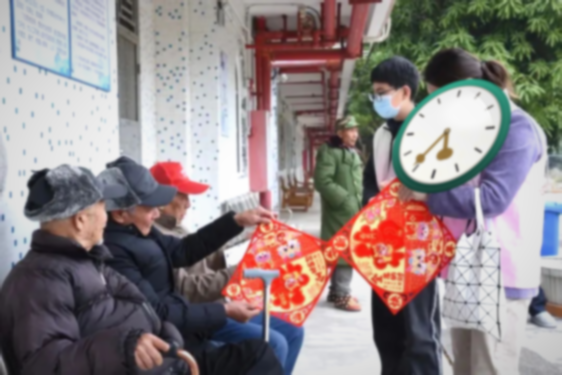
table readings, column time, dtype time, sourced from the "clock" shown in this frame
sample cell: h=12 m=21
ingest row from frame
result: h=5 m=36
